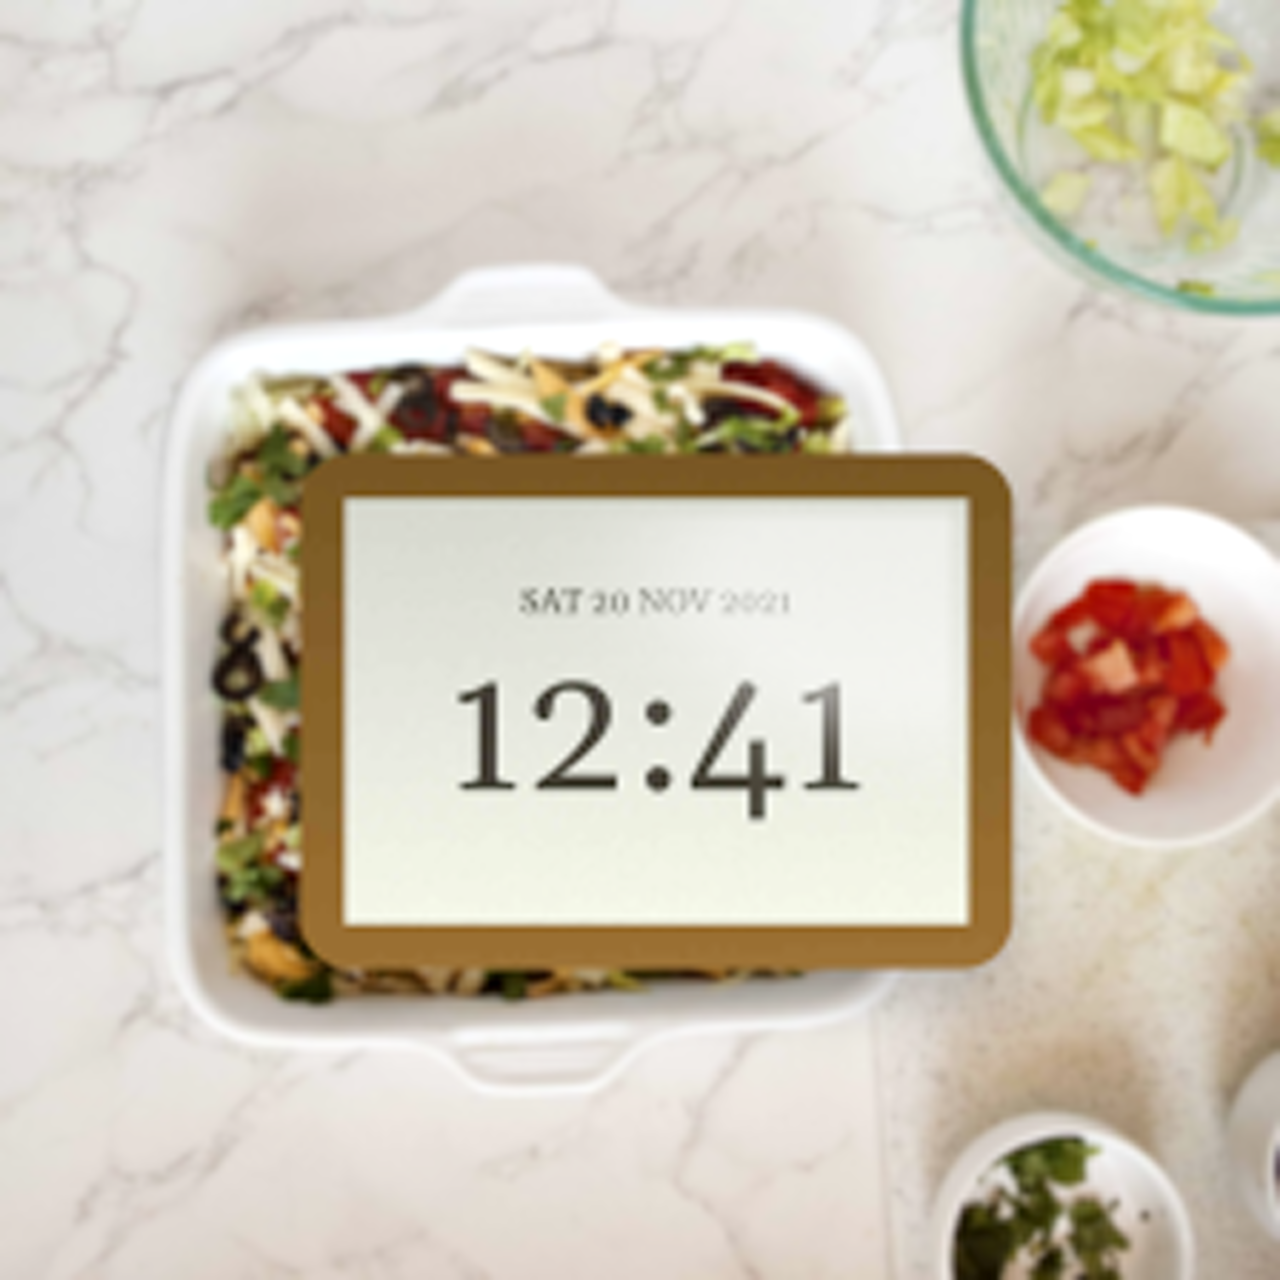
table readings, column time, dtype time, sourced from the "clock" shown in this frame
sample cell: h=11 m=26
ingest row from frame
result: h=12 m=41
